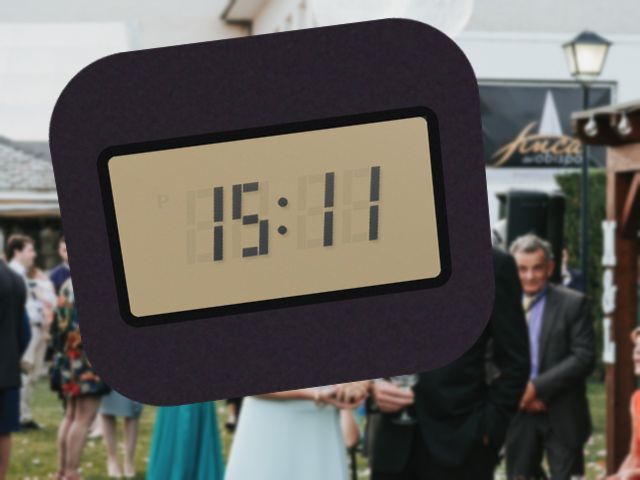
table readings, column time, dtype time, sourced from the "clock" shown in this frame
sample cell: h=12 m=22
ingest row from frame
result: h=15 m=11
